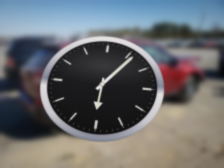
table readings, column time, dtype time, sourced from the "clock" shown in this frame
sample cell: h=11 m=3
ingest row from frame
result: h=6 m=6
